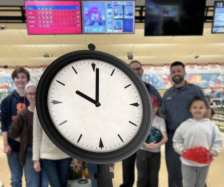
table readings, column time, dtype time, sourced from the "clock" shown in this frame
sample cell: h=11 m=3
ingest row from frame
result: h=10 m=1
